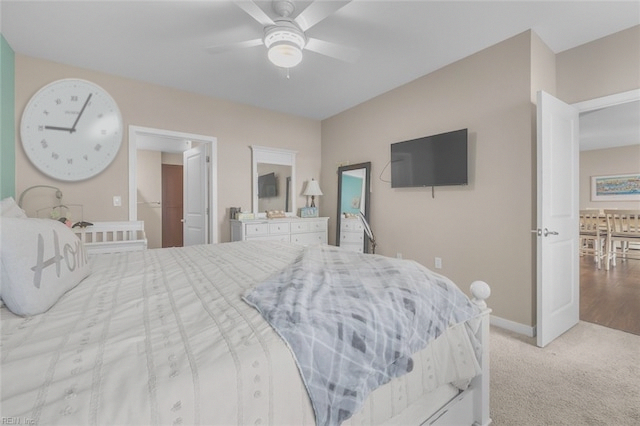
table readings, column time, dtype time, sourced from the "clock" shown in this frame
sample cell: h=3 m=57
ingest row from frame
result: h=9 m=4
